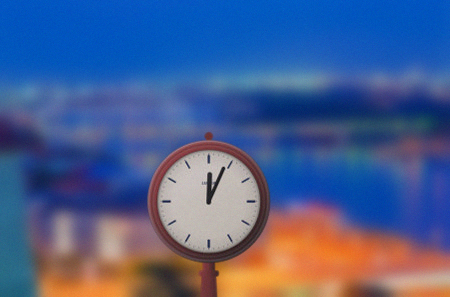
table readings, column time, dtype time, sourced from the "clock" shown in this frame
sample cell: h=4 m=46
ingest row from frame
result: h=12 m=4
